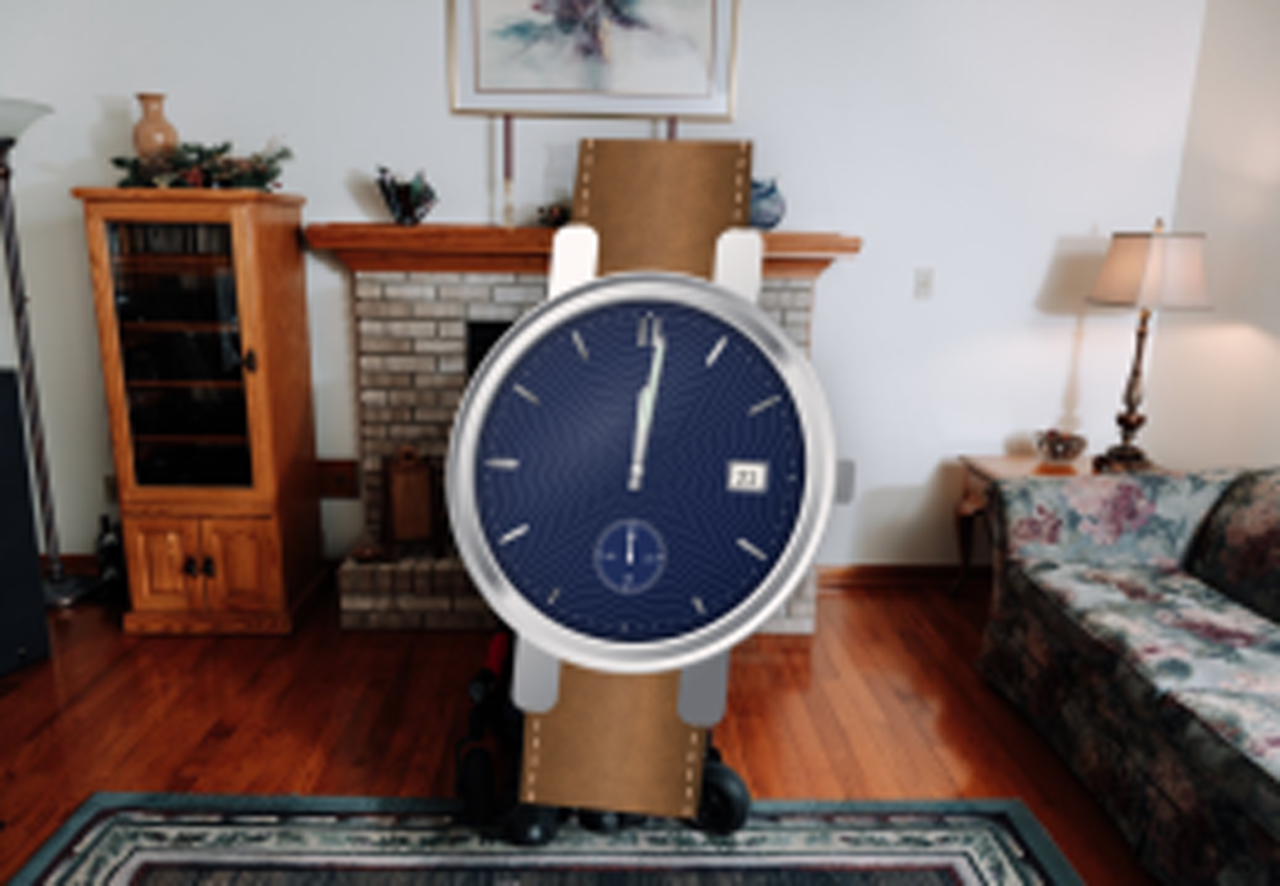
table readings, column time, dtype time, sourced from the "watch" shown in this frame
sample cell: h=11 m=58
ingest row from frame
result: h=12 m=1
